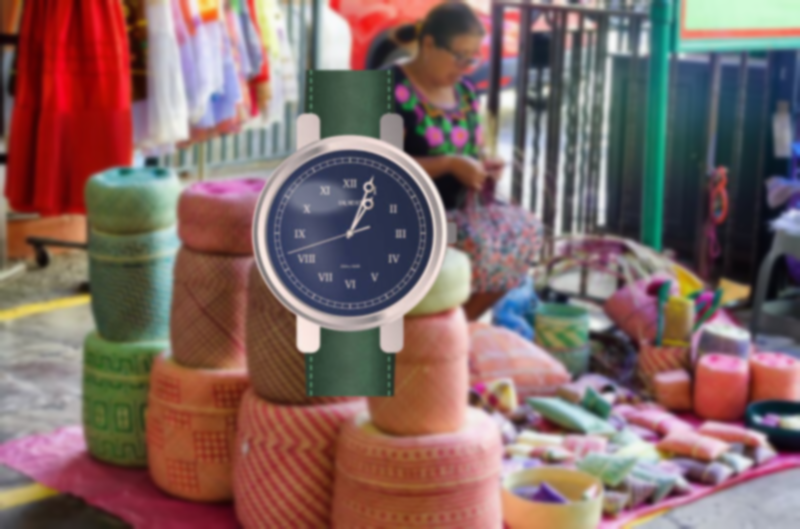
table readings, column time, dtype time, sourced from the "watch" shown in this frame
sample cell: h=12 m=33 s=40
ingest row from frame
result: h=1 m=3 s=42
